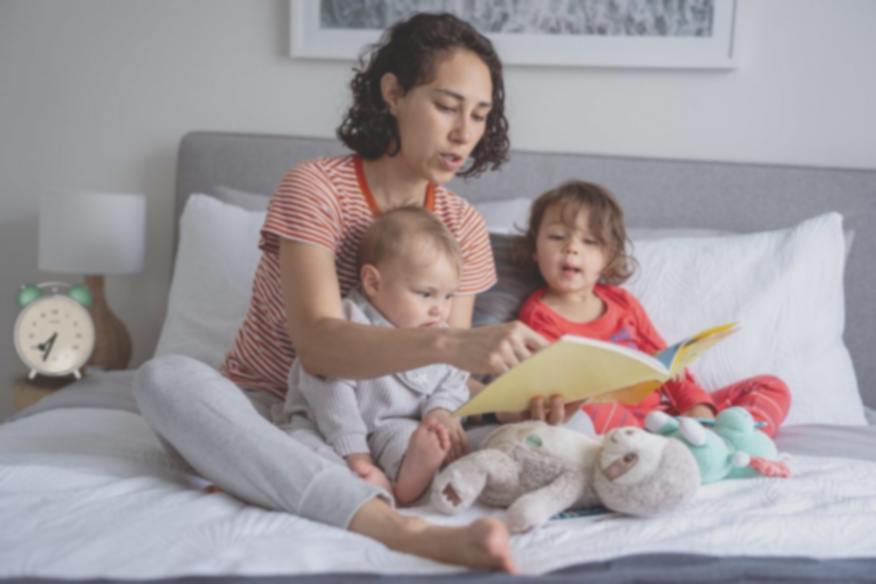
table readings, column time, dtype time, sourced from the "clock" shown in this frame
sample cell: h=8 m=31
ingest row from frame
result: h=7 m=34
